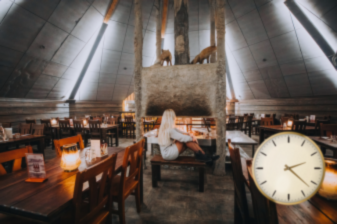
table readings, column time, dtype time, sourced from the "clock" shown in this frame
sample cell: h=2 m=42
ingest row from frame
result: h=2 m=22
